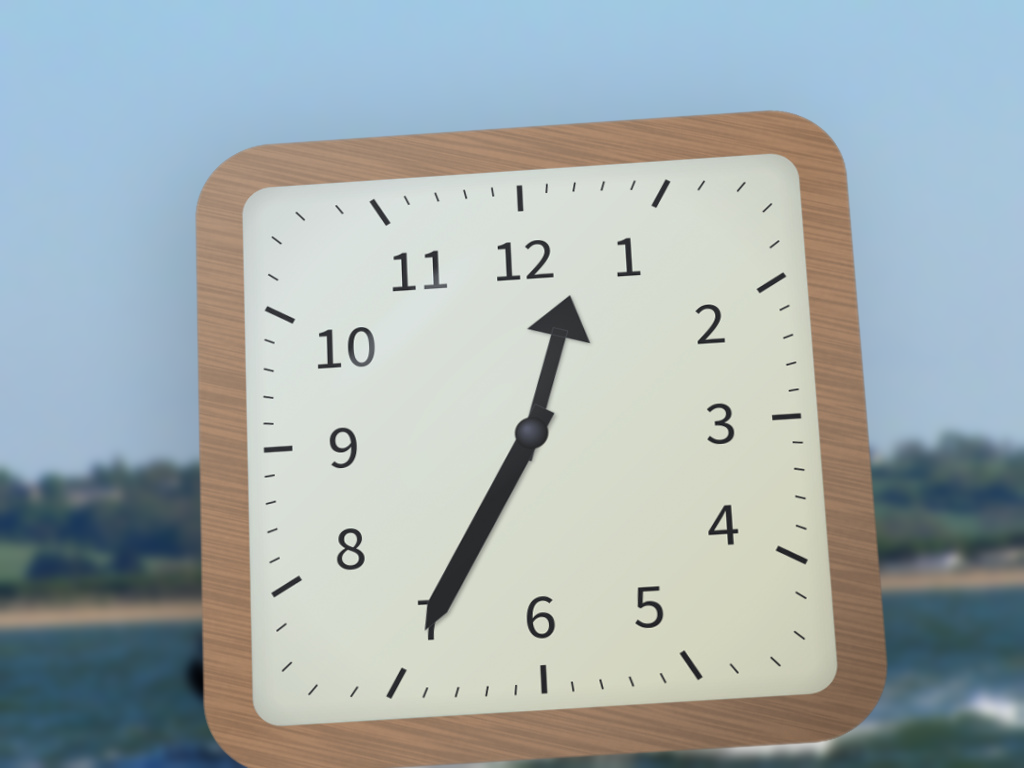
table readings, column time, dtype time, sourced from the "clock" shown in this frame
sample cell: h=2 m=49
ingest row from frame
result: h=12 m=35
